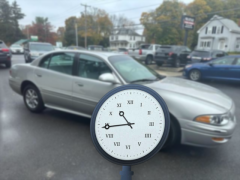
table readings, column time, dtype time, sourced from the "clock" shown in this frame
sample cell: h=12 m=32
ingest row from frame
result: h=10 m=44
